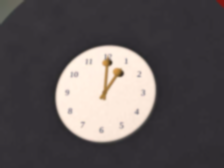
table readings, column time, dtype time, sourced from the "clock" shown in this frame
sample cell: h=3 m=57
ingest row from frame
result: h=1 m=0
